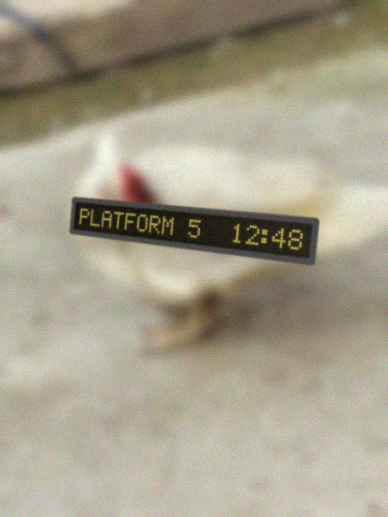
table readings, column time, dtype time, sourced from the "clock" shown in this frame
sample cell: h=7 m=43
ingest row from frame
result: h=12 m=48
